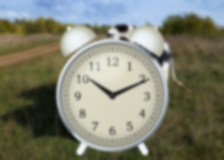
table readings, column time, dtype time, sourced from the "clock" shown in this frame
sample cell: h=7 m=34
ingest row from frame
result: h=10 m=11
